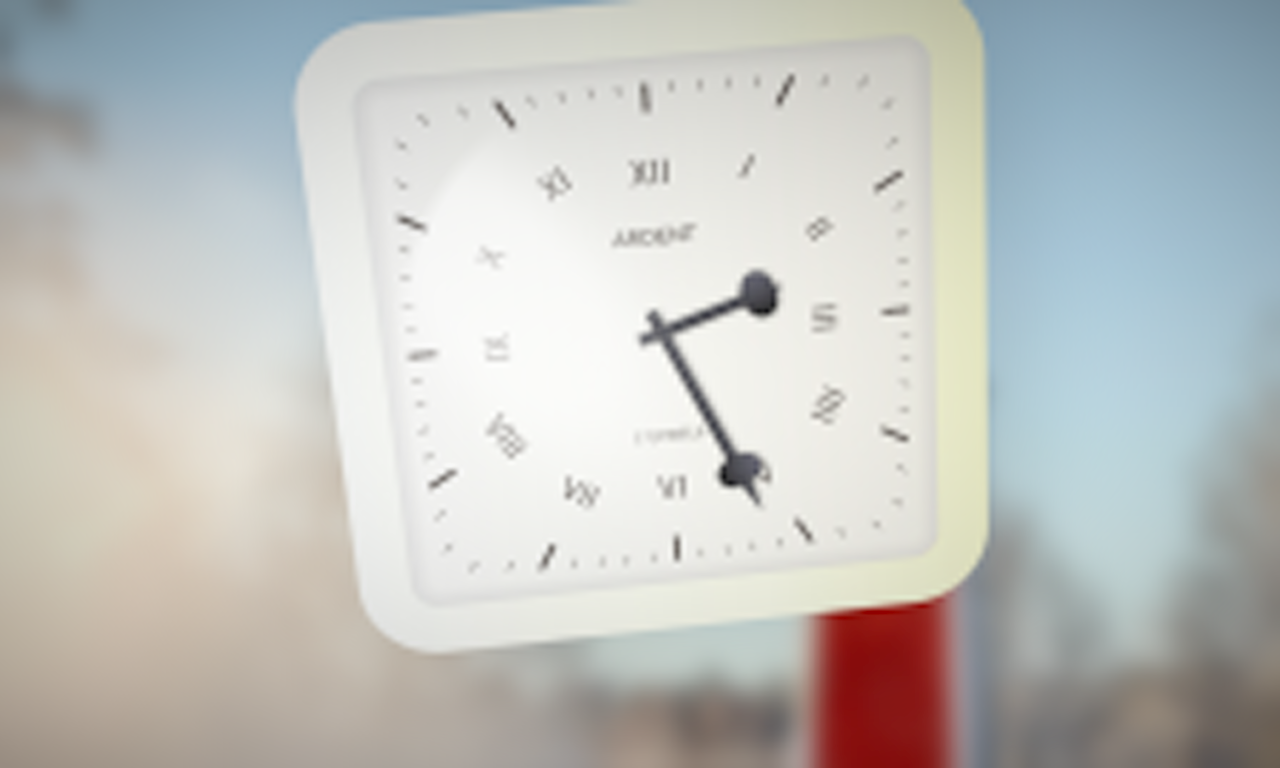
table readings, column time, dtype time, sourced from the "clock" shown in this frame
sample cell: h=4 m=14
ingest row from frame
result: h=2 m=26
